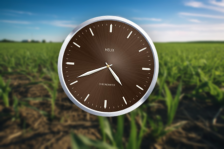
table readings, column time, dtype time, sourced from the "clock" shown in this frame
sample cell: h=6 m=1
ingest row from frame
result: h=4 m=41
